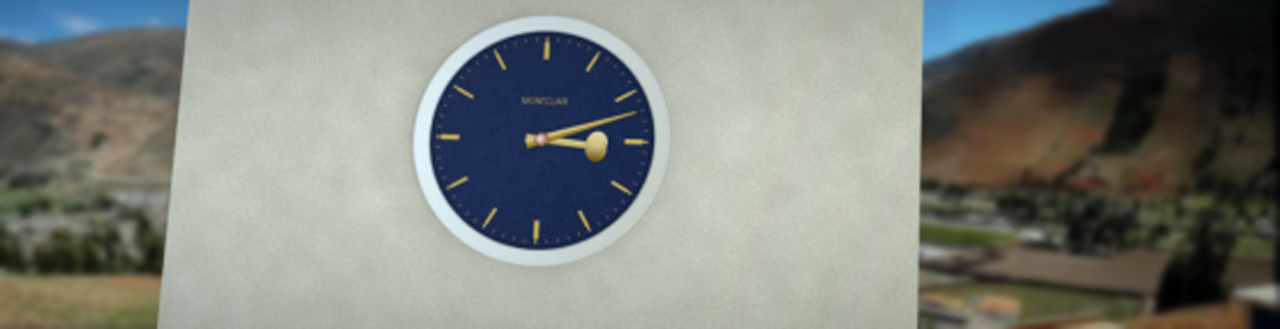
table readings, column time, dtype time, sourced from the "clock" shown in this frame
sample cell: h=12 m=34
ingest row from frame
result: h=3 m=12
